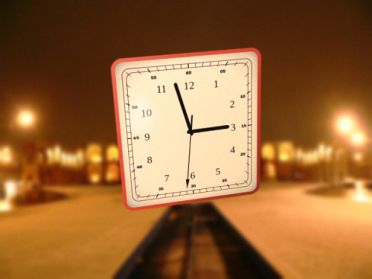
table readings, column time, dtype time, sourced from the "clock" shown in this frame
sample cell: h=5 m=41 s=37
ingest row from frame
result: h=2 m=57 s=31
